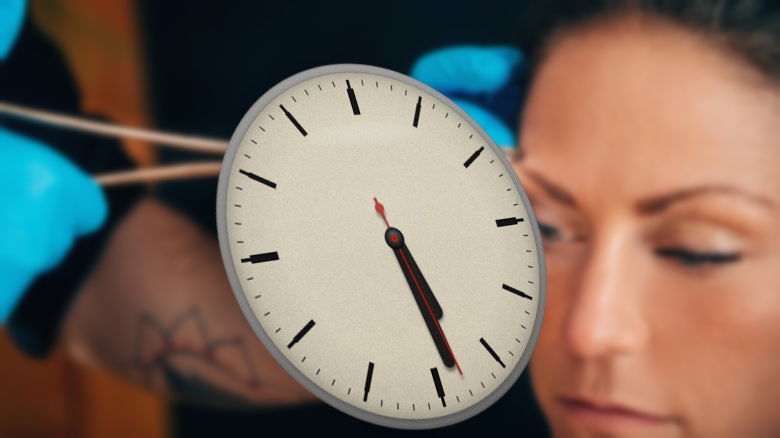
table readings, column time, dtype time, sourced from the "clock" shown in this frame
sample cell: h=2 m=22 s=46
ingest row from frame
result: h=5 m=28 s=28
